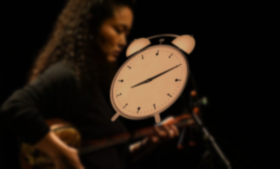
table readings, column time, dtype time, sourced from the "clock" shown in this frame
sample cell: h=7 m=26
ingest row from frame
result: h=8 m=10
